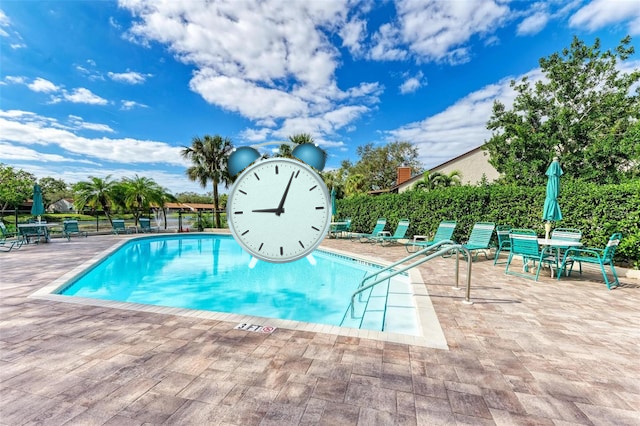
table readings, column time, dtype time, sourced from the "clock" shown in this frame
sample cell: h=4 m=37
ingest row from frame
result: h=9 m=4
